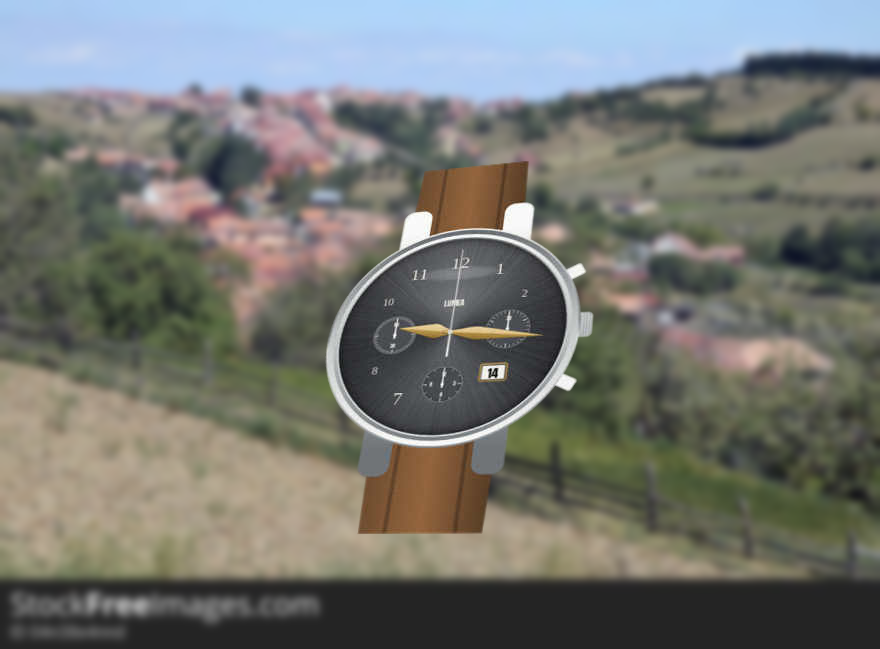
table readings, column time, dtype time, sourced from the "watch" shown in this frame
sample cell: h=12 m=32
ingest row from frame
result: h=9 m=16
